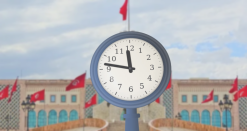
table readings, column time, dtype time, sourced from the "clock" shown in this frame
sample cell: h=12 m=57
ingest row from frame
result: h=11 m=47
